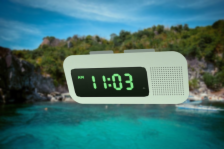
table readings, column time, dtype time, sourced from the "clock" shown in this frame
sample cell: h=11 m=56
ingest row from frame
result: h=11 m=3
